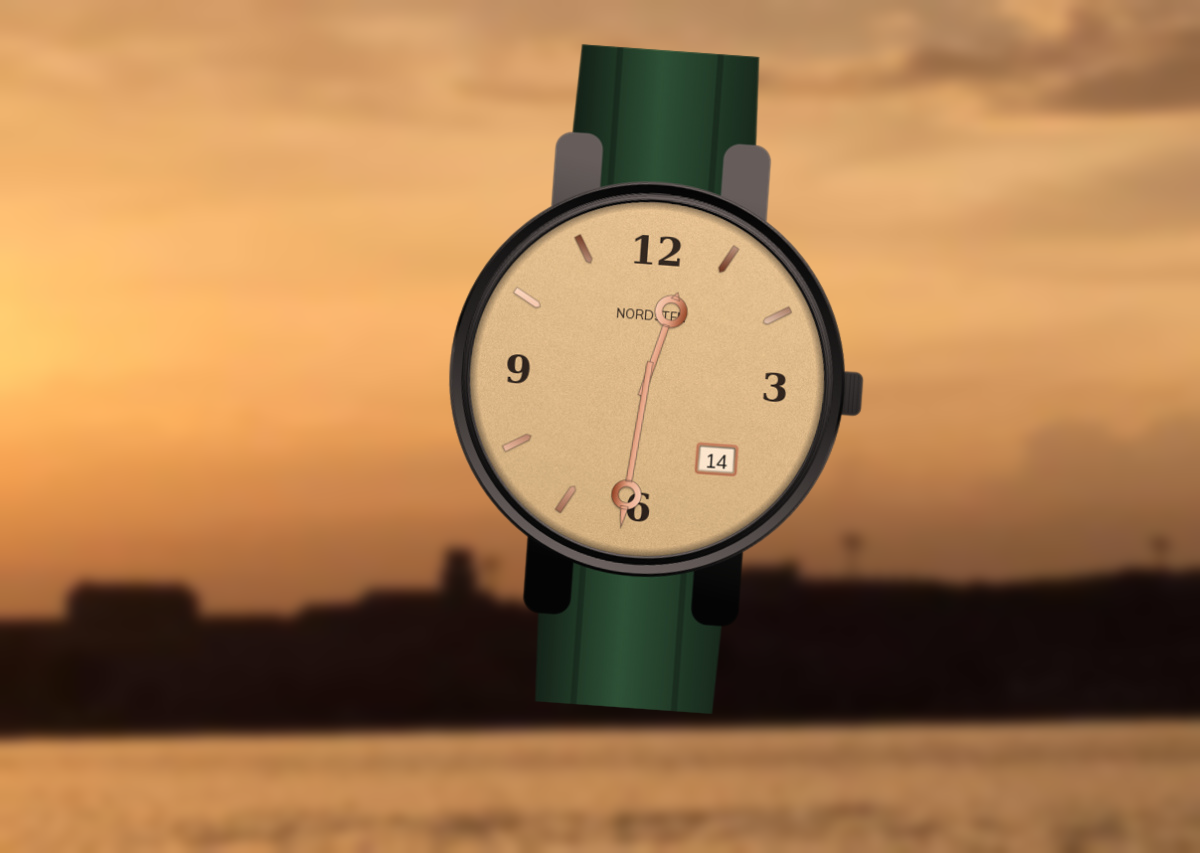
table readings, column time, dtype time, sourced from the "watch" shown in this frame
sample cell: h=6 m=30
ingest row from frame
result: h=12 m=31
